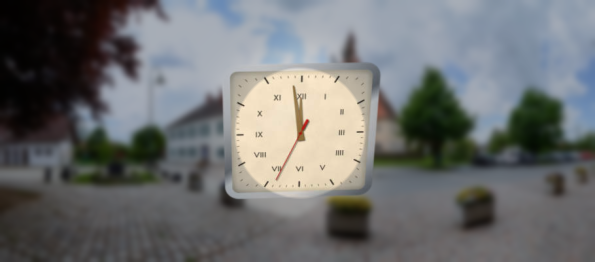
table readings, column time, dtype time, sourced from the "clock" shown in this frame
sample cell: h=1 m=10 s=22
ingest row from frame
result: h=11 m=58 s=34
